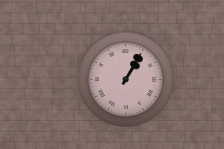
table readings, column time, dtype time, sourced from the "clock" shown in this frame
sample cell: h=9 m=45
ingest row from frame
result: h=1 m=5
